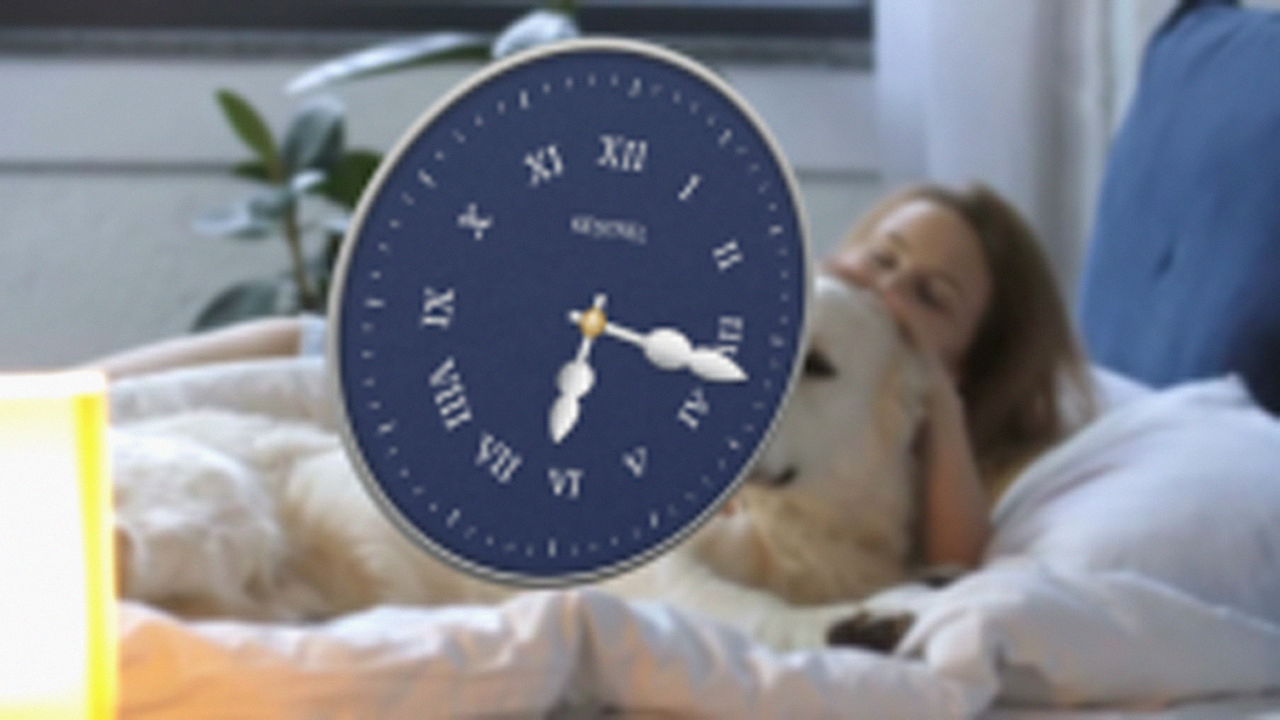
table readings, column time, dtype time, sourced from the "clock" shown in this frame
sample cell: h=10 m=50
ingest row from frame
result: h=6 m=17
